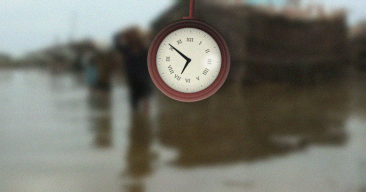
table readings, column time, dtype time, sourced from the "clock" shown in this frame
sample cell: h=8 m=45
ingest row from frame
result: h=6 m=51
